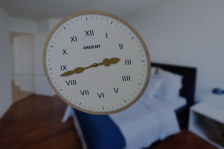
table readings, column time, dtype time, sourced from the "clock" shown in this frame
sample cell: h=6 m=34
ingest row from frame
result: h=2 m=43
